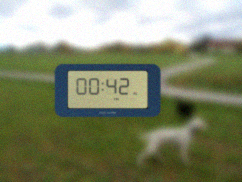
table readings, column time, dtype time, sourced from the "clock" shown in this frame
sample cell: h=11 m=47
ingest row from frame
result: h=0 m=42
